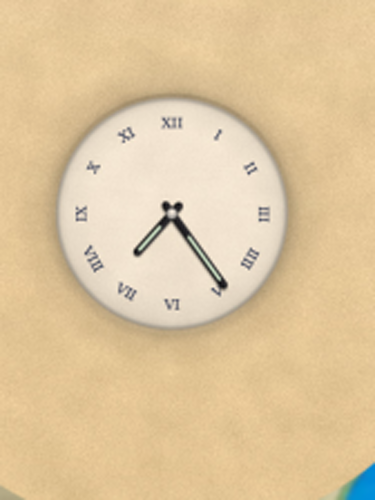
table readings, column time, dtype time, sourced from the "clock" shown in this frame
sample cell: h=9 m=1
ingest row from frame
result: h=7 m=24
